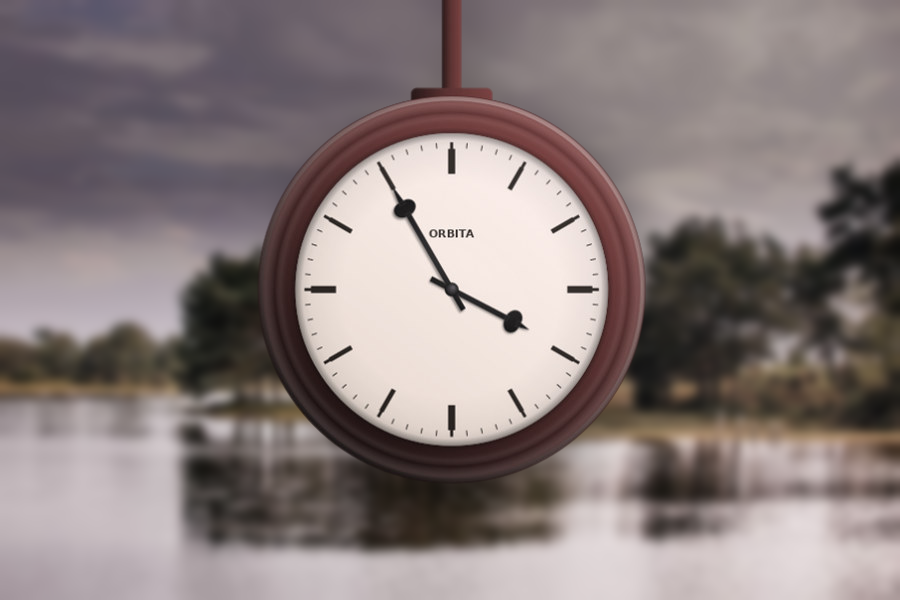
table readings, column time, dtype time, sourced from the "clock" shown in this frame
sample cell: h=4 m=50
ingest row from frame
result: h=3 m=55
